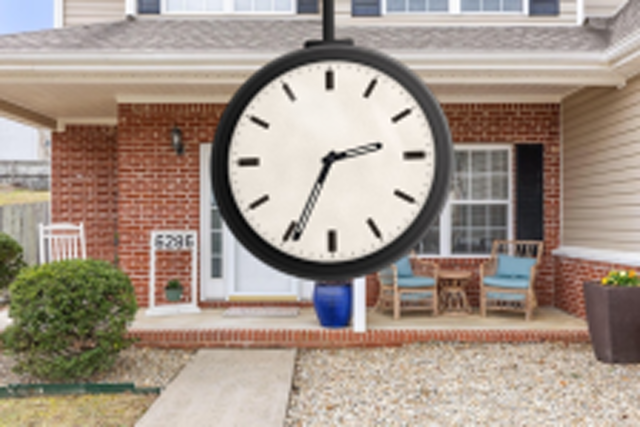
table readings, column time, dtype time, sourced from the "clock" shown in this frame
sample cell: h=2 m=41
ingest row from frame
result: h=2 m=34
